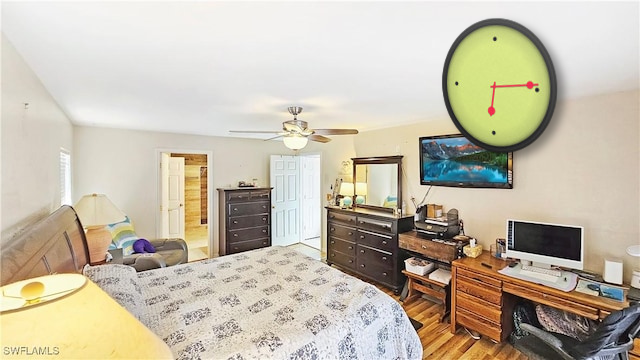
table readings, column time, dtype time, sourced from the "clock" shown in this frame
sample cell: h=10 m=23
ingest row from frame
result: h=6 m=14
